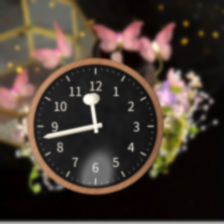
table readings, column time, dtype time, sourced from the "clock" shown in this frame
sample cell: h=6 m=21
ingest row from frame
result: h=11 m=43
